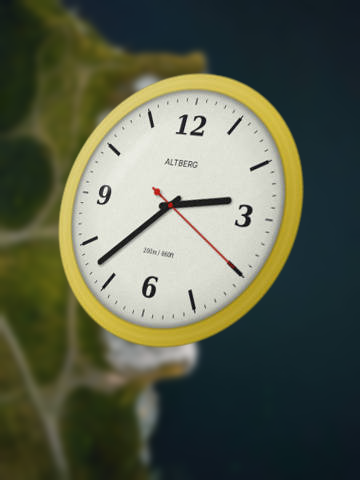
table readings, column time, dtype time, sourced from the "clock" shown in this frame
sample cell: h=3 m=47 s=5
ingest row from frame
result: h=2 m=37 s=20
